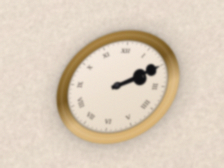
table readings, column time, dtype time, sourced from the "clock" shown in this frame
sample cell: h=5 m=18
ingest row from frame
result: h=2 m=10
